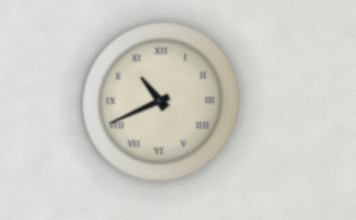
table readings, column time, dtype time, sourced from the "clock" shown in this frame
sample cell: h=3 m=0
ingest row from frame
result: h=10 m=41
